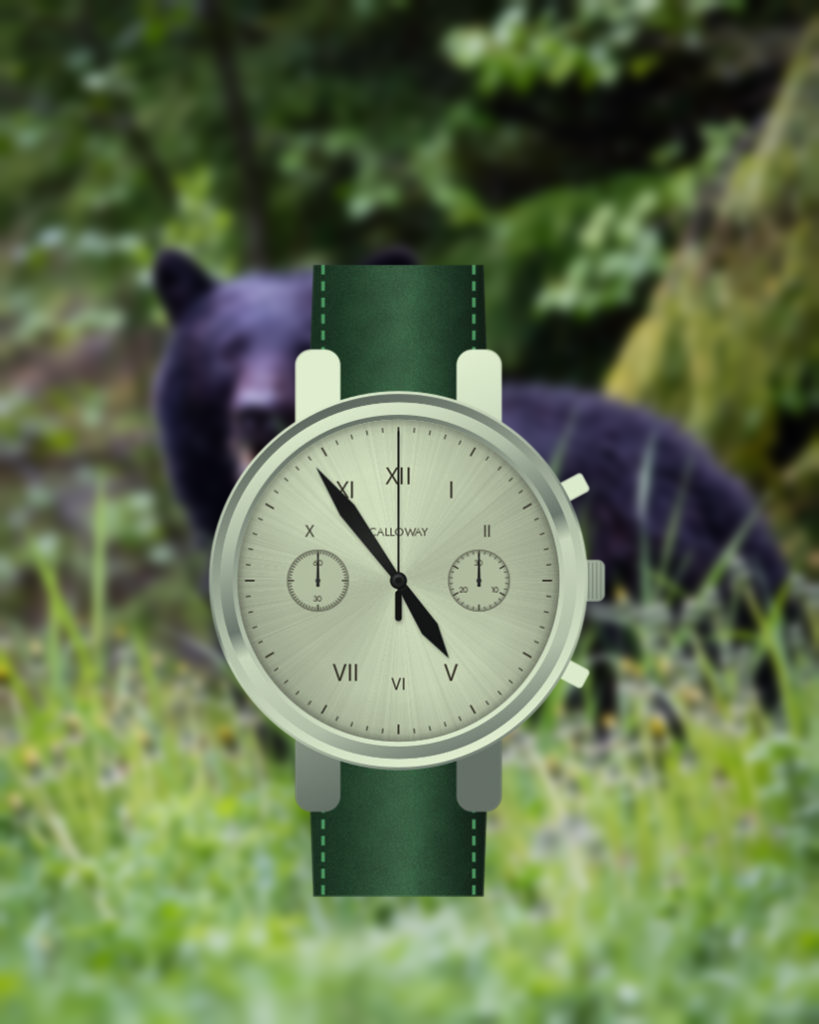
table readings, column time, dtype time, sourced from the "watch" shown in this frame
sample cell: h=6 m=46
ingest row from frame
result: h=4 m=54
